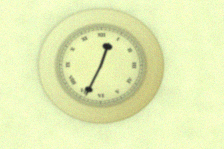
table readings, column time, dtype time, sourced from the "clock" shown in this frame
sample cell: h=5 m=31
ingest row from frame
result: h=12 m=34
